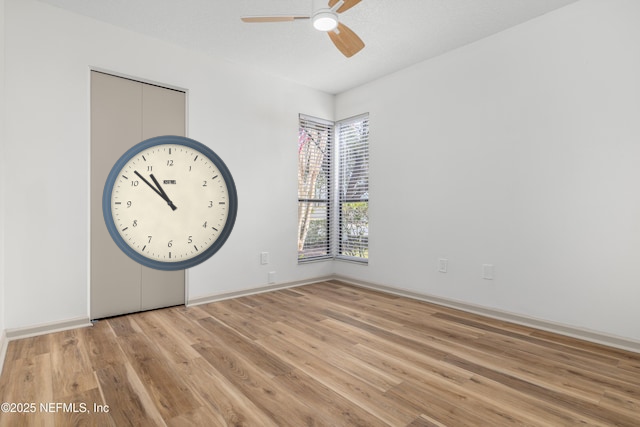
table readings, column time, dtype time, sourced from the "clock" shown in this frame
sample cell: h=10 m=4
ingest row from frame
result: h=10 m=52
